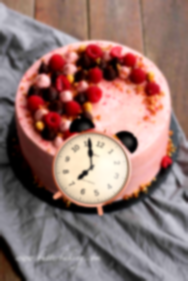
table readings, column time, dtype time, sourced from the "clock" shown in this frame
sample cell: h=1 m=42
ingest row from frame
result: h=6 m=56
